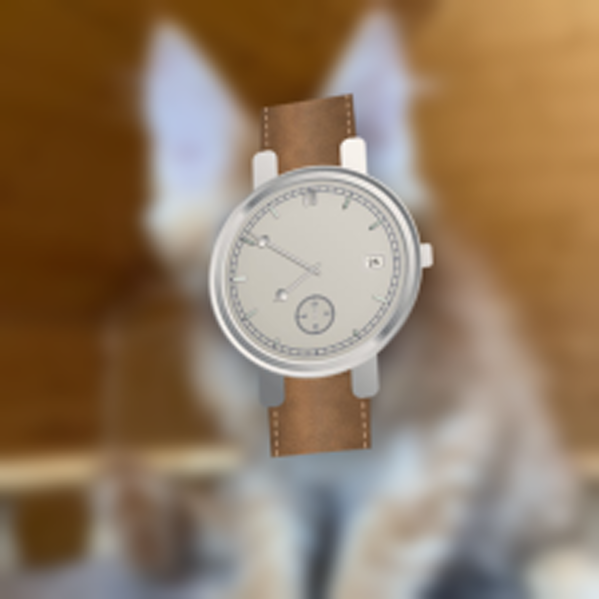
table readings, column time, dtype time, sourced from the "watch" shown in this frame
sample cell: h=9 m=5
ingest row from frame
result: h=7 m=51
